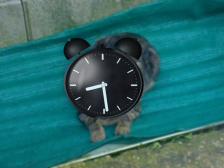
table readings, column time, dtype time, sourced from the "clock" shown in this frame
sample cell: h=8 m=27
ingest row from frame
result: h=8 m=29
